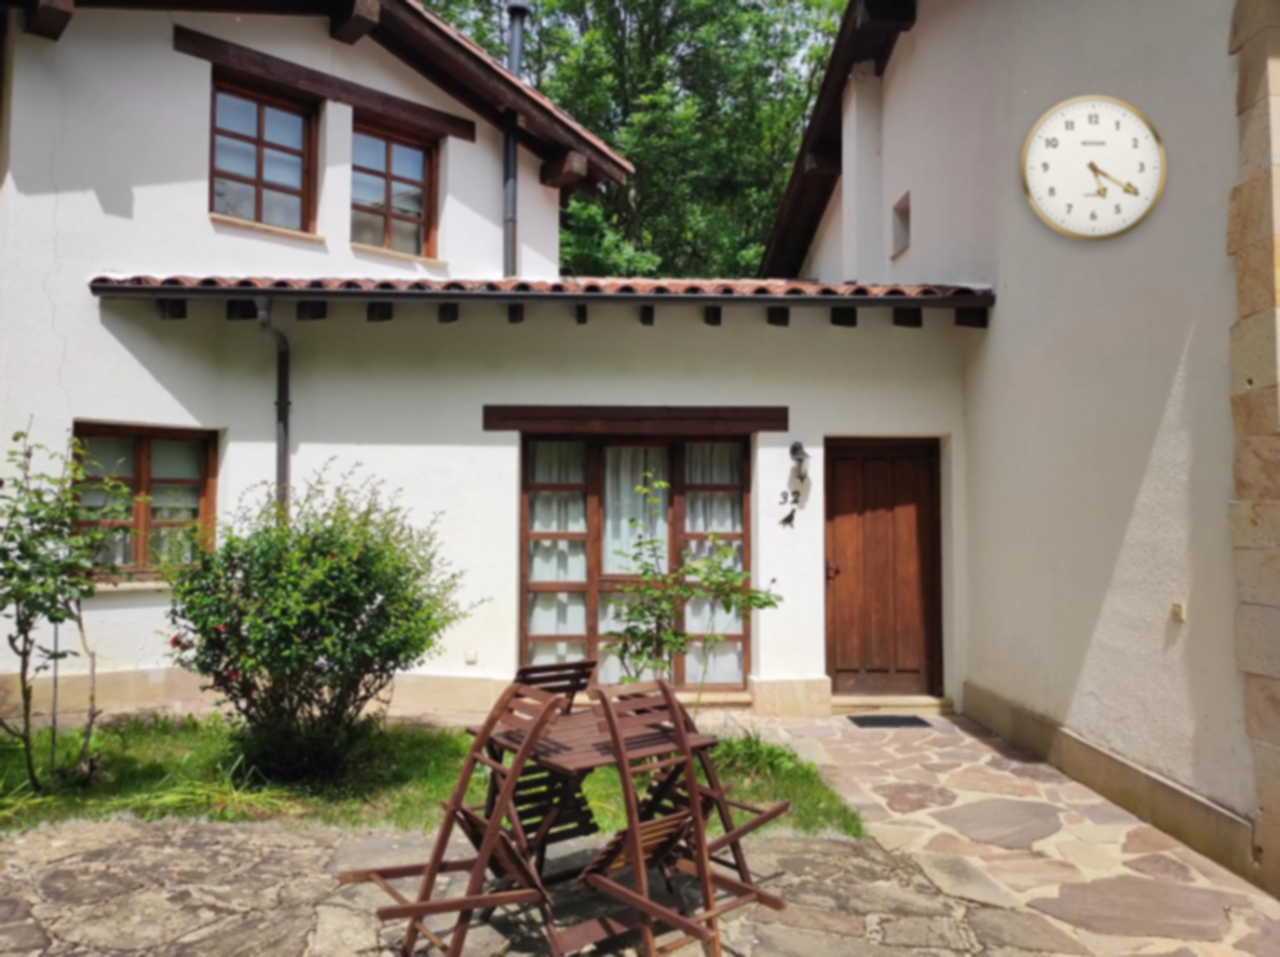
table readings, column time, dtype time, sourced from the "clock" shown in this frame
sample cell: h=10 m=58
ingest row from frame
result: h=5 m=20
